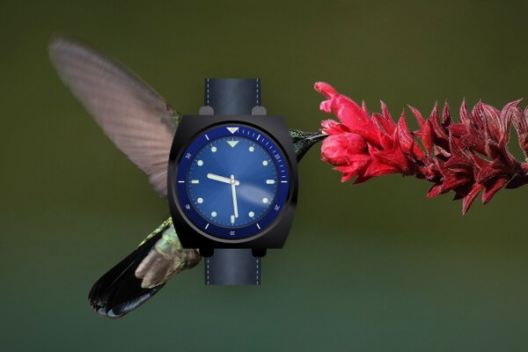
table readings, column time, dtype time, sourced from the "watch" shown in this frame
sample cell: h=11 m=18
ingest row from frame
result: h=9 m=29
